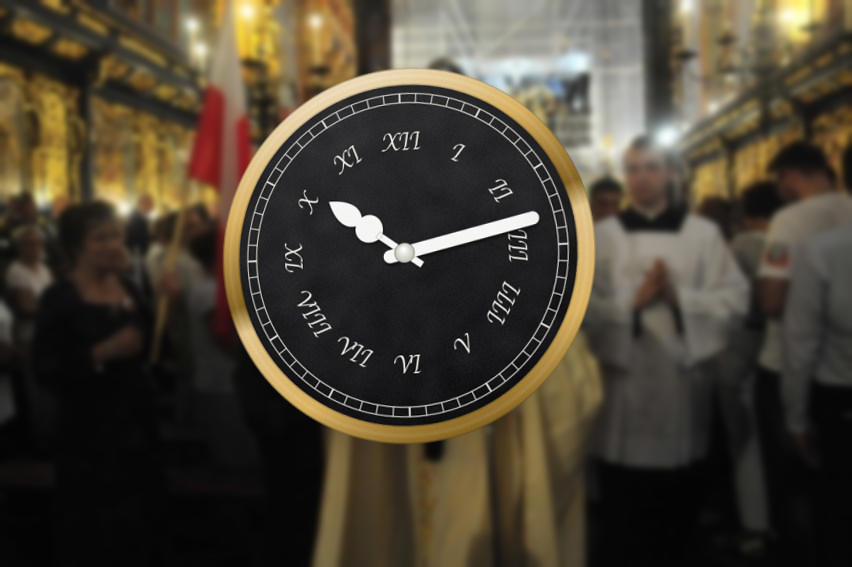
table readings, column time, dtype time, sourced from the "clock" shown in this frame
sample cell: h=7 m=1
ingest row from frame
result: h=10 m=13
